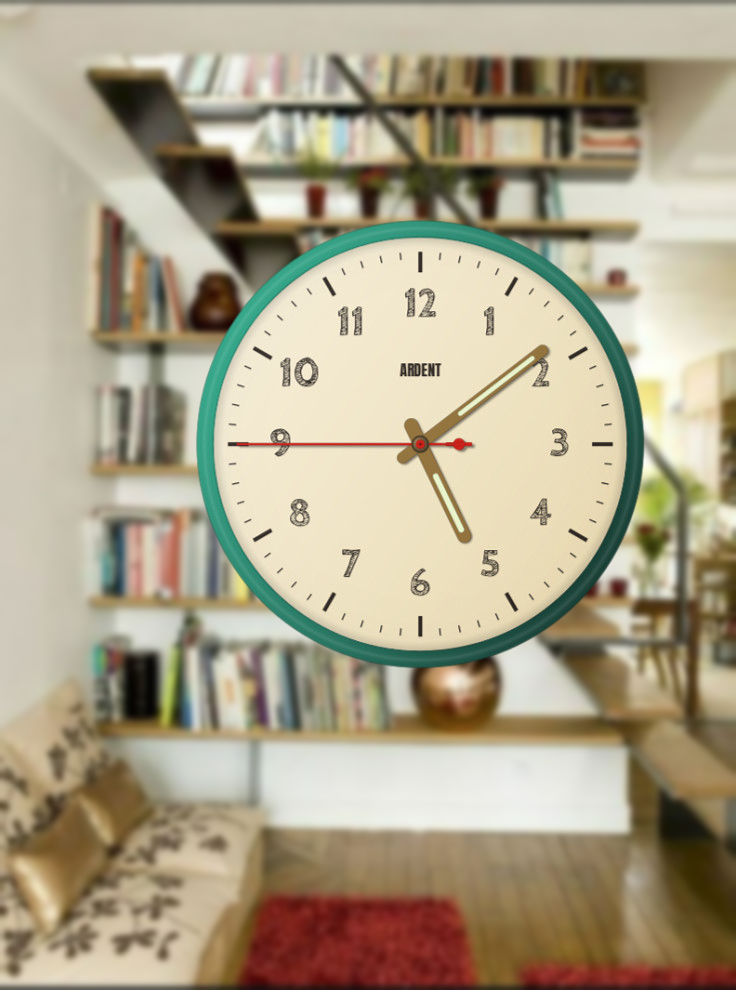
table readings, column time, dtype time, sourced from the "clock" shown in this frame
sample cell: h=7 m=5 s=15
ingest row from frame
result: h=5 m=8 s=45
